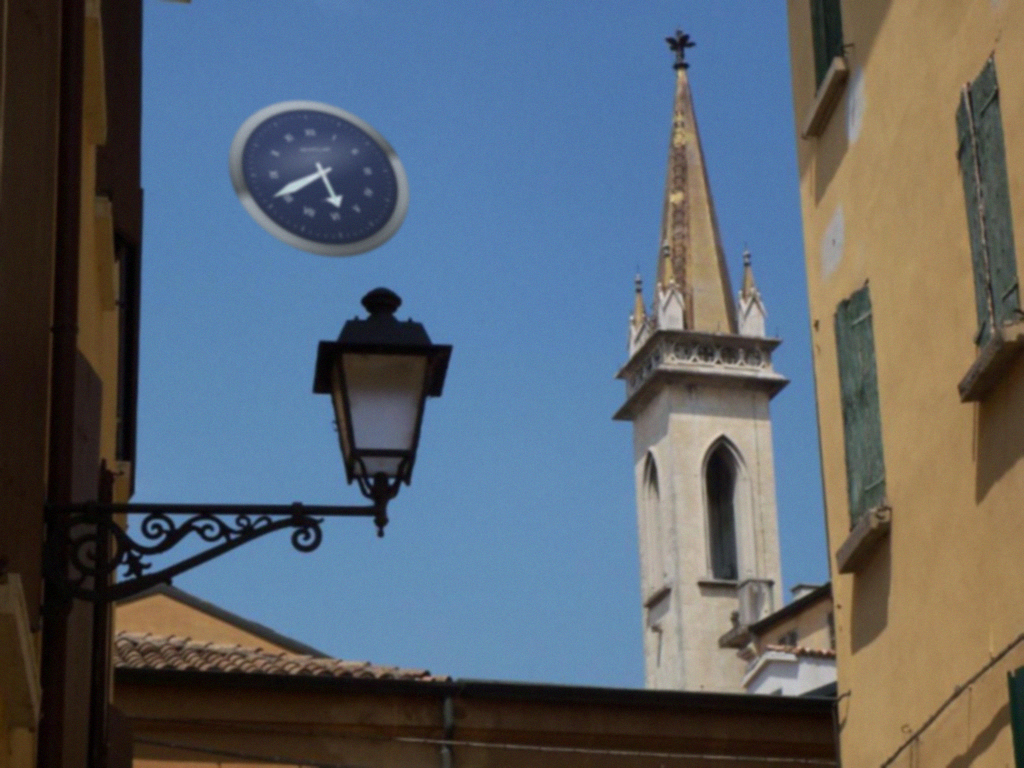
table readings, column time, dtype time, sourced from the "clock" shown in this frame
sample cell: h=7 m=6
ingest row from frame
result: h=5 m=41
